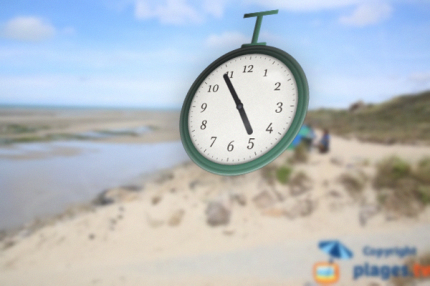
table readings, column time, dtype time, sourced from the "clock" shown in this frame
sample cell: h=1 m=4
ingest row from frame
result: h=4 m=54
